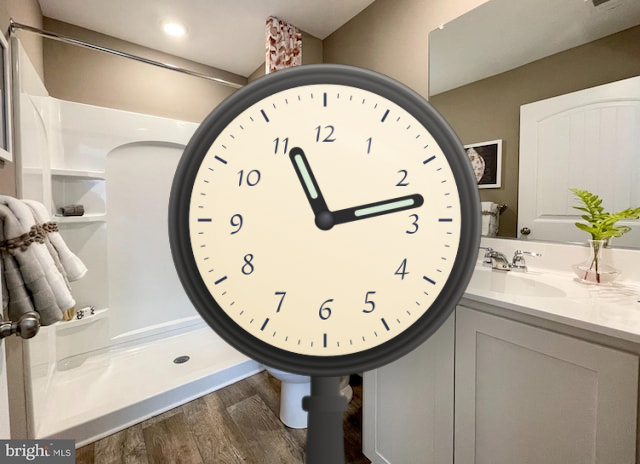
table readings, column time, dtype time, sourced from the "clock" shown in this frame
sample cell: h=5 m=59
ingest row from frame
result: h=11 m=13
